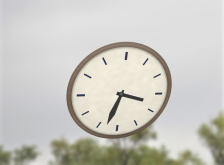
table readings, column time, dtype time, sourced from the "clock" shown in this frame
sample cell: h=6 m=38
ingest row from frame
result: h=3 m=33
